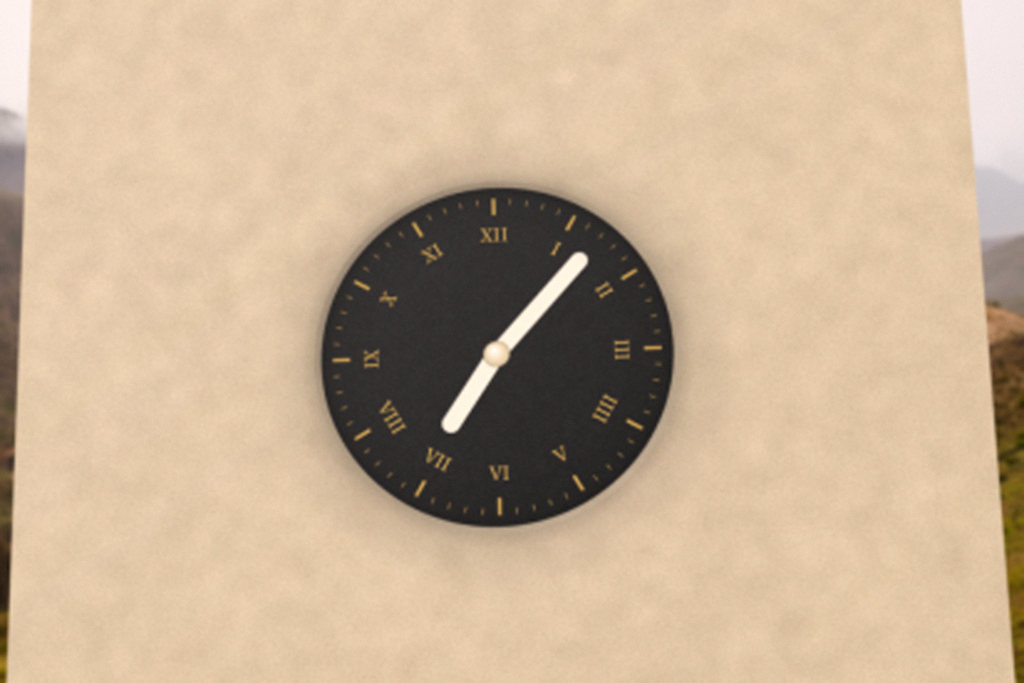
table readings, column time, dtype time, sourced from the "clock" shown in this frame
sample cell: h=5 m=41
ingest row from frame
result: h=7 m=7
